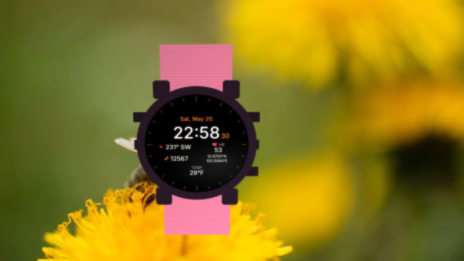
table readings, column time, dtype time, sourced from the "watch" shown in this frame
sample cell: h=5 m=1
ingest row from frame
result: h=22 m=58
